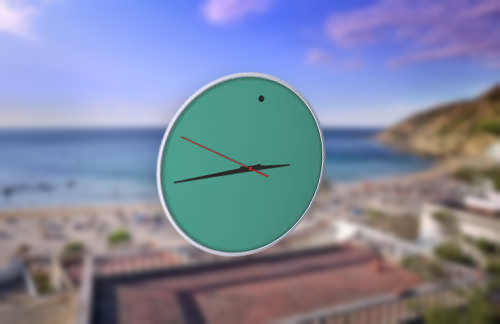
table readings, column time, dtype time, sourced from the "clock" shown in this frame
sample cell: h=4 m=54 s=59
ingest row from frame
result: h=2 m=42 s=48
